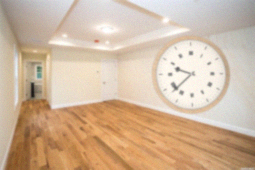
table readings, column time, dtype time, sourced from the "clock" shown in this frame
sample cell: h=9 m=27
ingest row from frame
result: h=9 m=38
